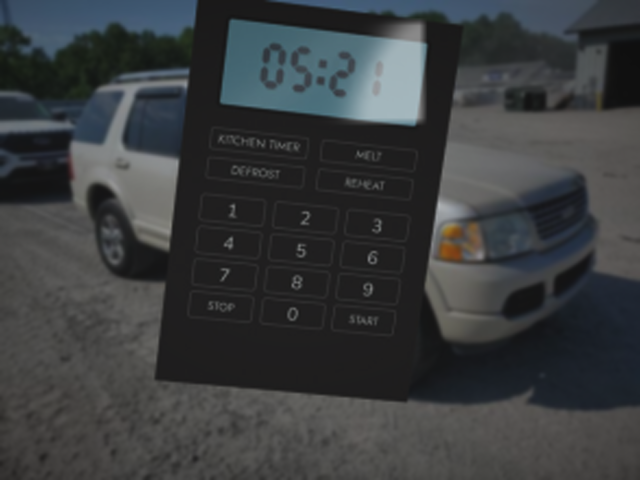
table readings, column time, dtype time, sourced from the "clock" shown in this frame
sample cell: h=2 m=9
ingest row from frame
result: h=5 m=21
